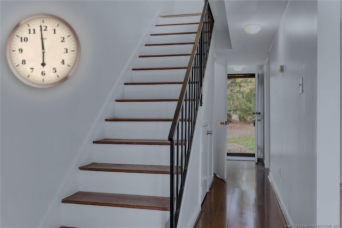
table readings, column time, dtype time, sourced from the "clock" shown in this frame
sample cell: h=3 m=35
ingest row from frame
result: h=5 m=59
